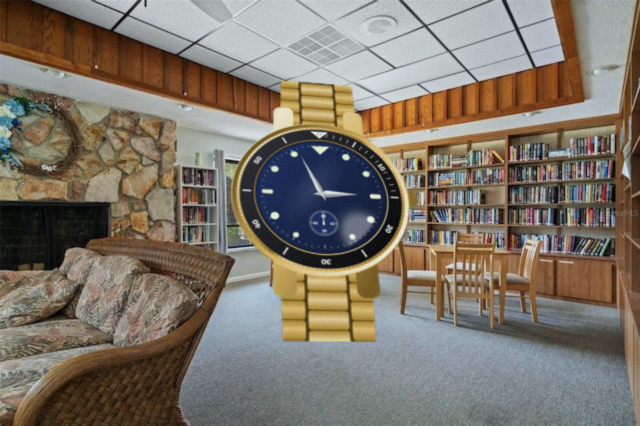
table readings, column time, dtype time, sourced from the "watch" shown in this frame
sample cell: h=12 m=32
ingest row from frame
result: h=2 m=56
